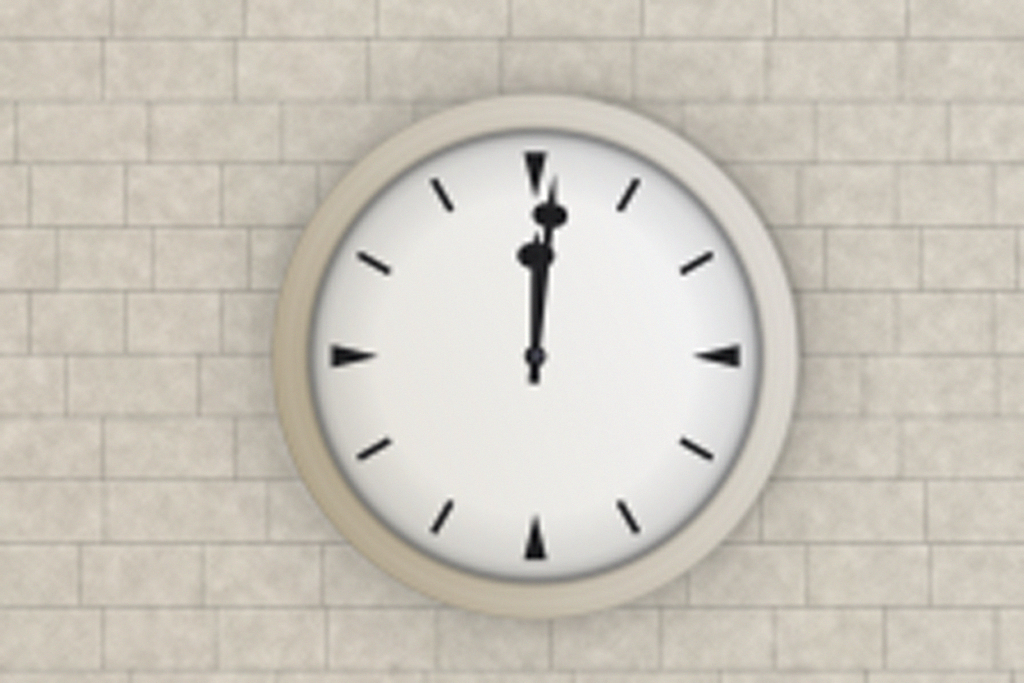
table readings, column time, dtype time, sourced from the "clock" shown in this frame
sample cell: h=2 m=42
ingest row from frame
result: h=12 m=1
